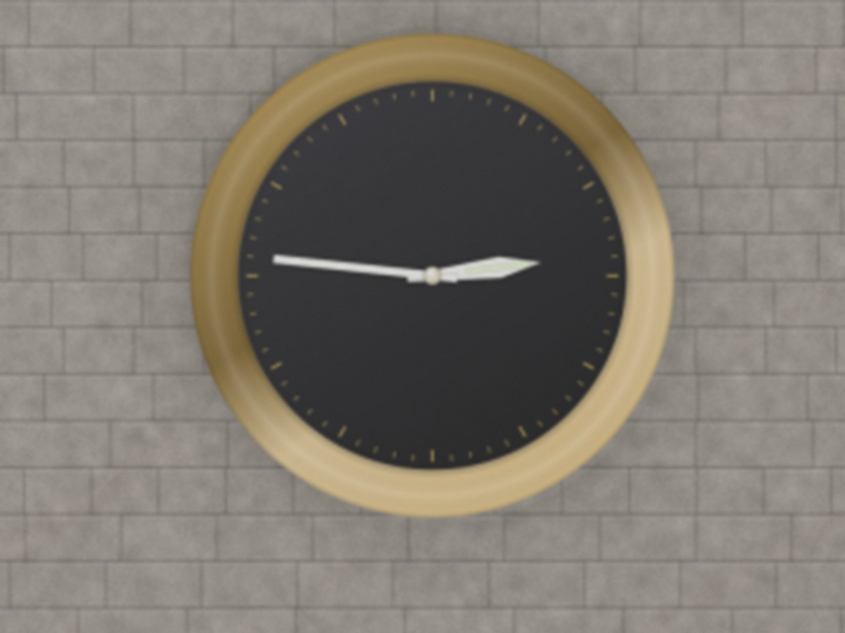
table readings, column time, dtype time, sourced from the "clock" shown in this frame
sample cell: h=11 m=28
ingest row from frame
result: h=2 m=46
